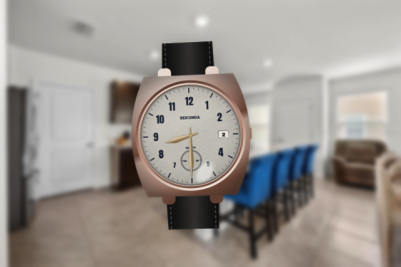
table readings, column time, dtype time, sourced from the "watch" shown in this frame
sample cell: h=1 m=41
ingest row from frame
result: h=8 m=30
